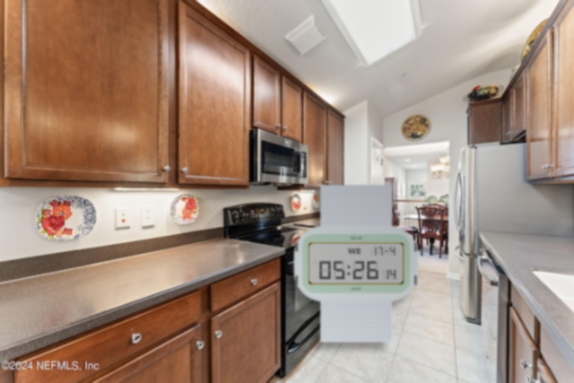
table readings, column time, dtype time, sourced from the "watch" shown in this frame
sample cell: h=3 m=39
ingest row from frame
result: h=5 m=26
